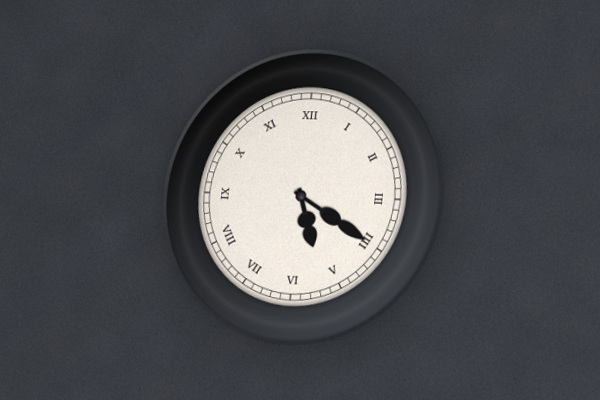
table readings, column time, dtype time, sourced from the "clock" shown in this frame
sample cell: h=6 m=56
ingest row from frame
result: h=5 m=20
